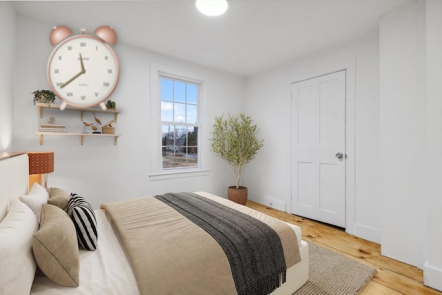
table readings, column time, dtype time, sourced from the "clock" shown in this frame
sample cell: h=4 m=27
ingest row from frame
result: h=11 m=39
